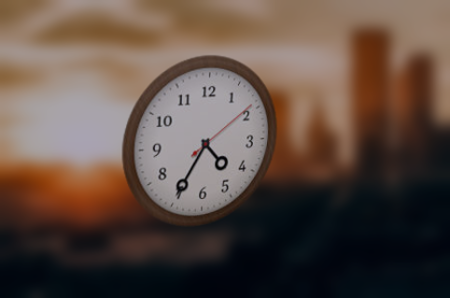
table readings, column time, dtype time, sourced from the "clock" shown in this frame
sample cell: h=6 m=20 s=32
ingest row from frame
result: h=4 m=35 s=9
